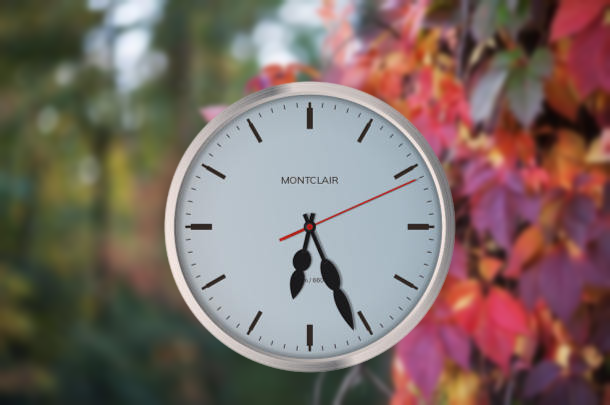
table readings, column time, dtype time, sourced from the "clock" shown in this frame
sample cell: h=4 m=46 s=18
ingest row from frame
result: h=6 m=26 s=11
